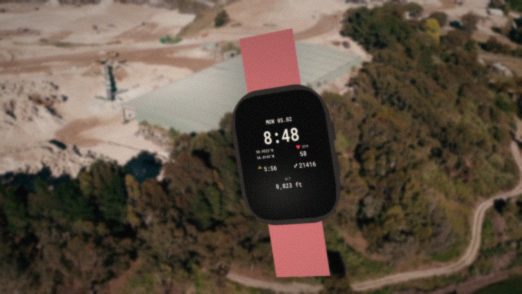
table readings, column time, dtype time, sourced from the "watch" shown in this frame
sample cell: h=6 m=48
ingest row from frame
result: h=8 m=48
